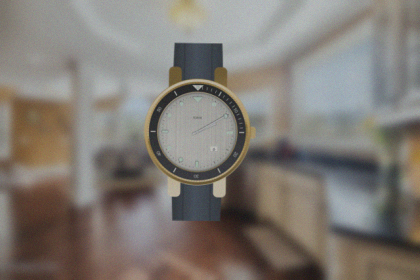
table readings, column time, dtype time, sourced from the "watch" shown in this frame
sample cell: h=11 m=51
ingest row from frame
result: h=2 m=10
